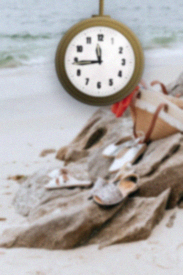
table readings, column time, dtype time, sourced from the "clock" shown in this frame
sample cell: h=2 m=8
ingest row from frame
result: h=11 m=44
